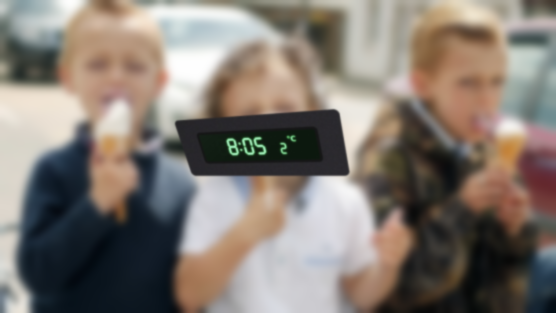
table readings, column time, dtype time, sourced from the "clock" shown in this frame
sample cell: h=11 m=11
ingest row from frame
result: h=8 m=5
